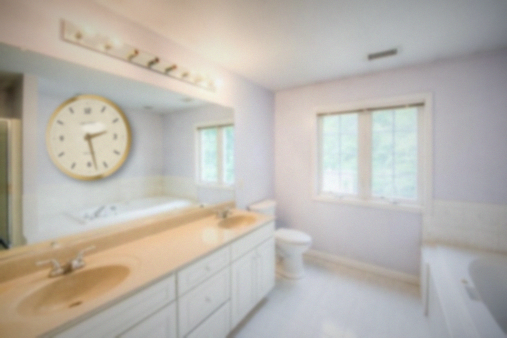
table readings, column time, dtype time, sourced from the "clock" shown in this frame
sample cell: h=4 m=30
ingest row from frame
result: h=2 m=28
